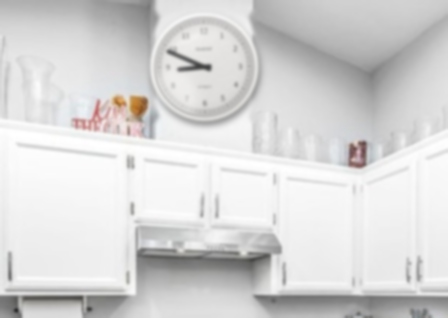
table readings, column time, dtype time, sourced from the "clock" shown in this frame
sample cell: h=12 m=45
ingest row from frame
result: h=8 m=49
